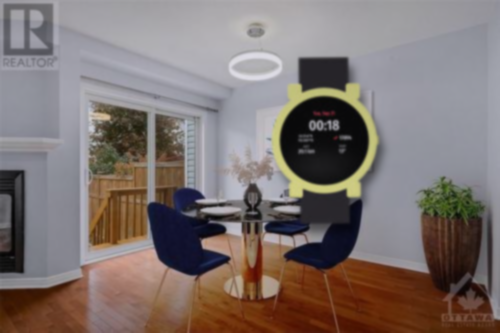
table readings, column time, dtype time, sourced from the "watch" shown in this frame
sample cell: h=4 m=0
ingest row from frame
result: h=0 m=18
